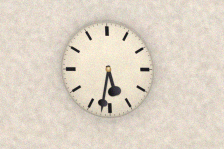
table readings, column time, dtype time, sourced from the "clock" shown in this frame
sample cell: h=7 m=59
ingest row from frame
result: h=5 m=32
